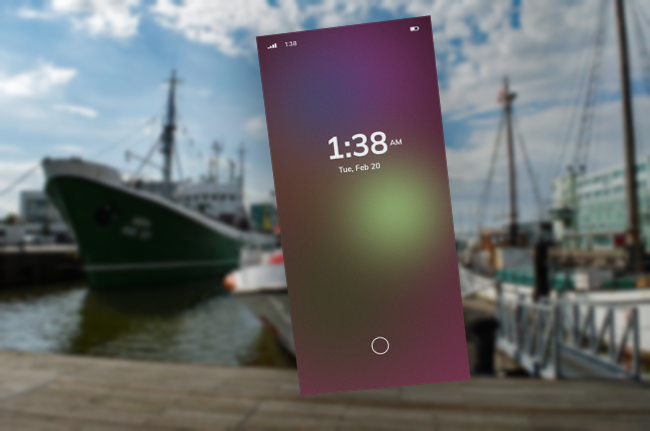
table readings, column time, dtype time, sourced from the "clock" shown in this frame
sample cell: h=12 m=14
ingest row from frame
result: h=1 m=38
